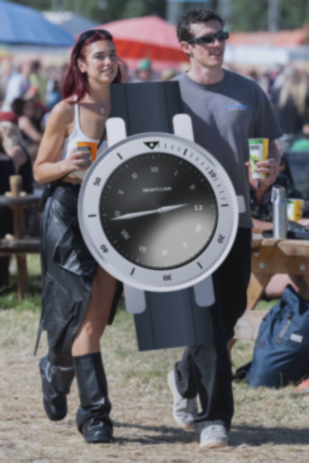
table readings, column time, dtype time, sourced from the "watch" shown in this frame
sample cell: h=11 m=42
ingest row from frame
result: h=2 m=44
